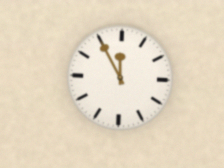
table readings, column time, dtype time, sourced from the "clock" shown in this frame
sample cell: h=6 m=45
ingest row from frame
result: h=11 m=55
